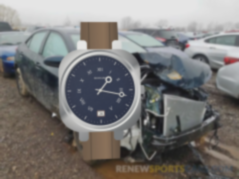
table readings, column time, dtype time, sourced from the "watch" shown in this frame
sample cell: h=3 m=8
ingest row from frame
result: h=1 m=17
